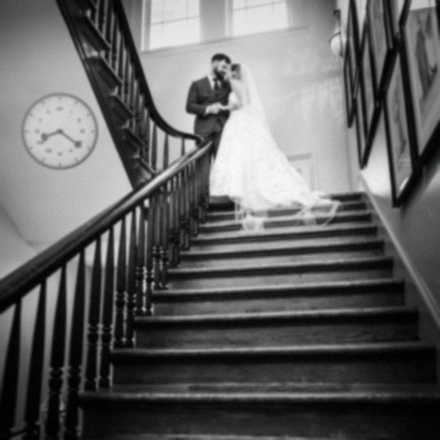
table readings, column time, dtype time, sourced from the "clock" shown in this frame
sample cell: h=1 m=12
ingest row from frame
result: h=8 m=21
